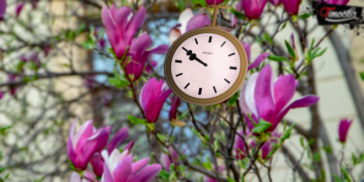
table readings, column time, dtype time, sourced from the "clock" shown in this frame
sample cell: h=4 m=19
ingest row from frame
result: h=9 m=50
